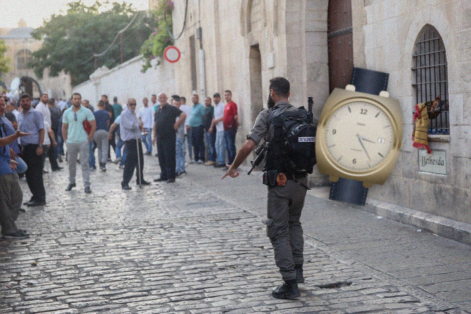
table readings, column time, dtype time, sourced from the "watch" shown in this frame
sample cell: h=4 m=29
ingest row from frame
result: h=3 m=24
